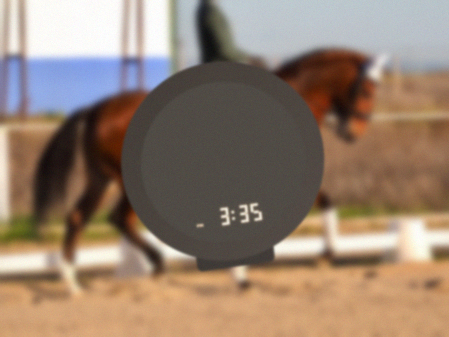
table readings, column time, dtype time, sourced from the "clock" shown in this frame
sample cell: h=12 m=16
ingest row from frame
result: h=3 m=35
